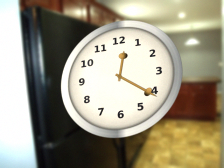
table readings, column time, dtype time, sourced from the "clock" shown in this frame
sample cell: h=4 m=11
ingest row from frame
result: h=12 m=21
